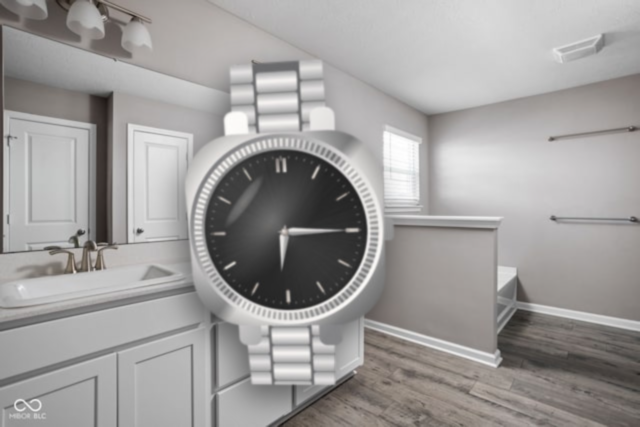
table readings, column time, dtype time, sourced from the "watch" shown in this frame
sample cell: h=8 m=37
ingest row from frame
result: h=6 m=15
